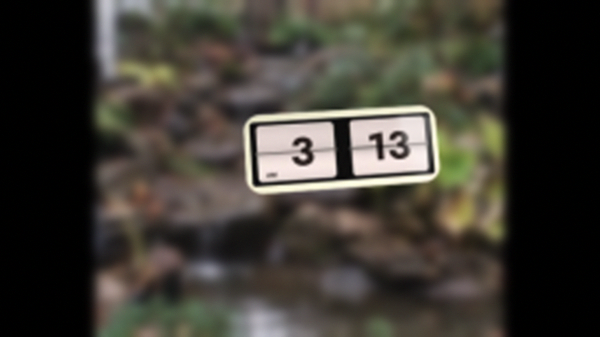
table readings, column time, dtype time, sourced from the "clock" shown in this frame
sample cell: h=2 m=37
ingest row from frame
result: h=3 m=13
